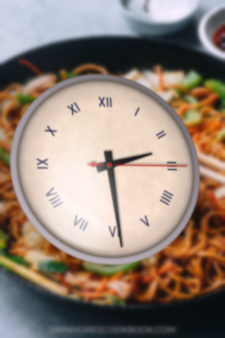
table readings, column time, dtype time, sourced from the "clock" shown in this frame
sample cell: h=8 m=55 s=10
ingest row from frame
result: h=2 m=29 s=15
